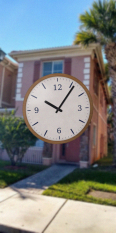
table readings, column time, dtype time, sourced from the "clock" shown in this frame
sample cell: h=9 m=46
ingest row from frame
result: h=10 m=6
